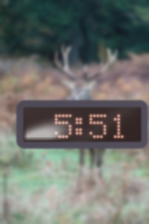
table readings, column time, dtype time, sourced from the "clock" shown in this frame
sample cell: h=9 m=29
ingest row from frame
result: h=5 m=51
